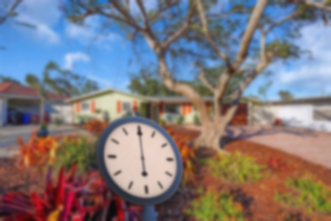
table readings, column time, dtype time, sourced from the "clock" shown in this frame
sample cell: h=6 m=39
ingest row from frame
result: h=6 m=0
